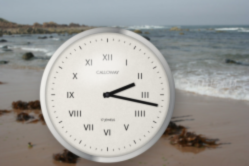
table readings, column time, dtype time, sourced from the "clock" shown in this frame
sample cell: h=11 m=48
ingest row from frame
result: h=2 m=17
